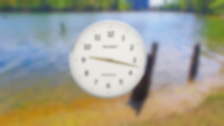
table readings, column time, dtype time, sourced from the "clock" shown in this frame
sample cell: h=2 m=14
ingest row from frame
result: h=9 m=17
